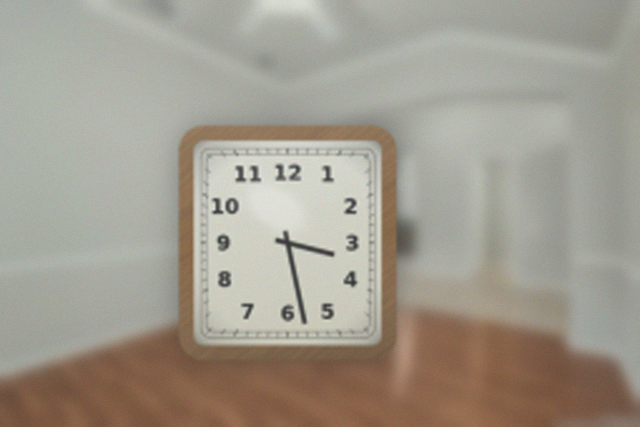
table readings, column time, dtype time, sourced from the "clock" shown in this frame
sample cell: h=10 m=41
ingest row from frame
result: h=3 m=28
